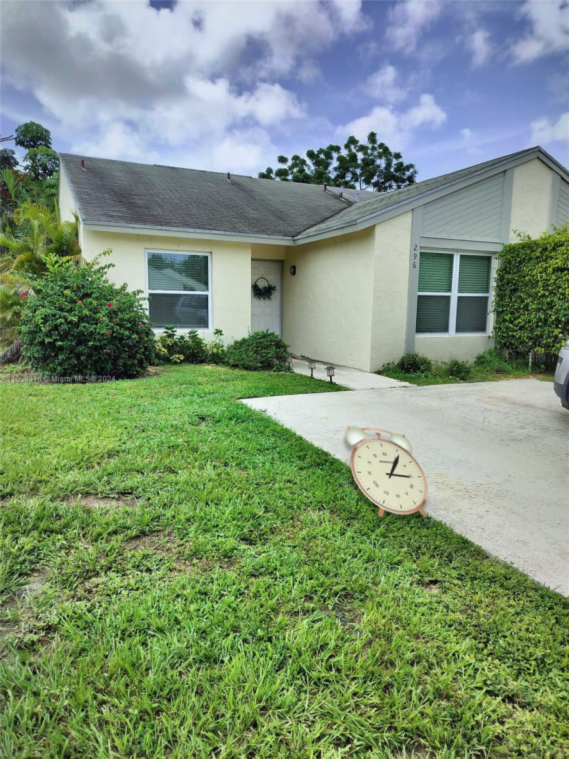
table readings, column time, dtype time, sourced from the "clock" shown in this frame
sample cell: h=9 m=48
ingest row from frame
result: h=3 m=6
